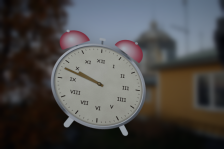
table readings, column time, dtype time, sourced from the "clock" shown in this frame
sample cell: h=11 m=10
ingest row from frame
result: h=9 m=48
